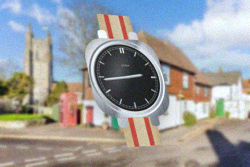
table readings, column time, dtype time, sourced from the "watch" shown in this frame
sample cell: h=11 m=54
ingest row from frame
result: h=2 m=44
